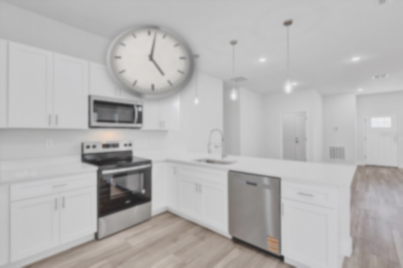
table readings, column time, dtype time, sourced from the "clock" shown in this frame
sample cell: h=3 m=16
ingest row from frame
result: h=5 m=2
